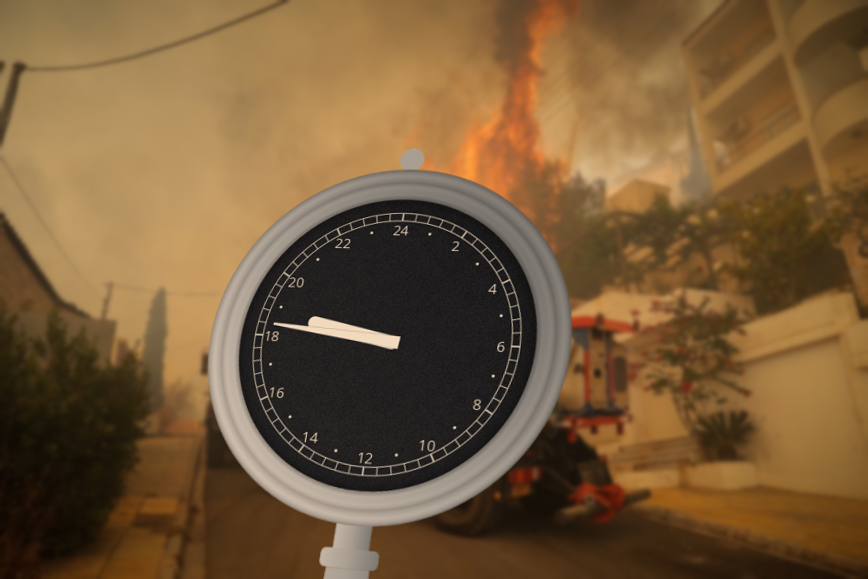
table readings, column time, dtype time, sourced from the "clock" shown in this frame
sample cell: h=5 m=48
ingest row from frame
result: h=18 m=46
